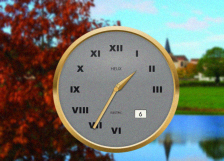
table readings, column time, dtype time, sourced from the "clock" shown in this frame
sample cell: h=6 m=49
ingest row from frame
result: h=1 m=35
